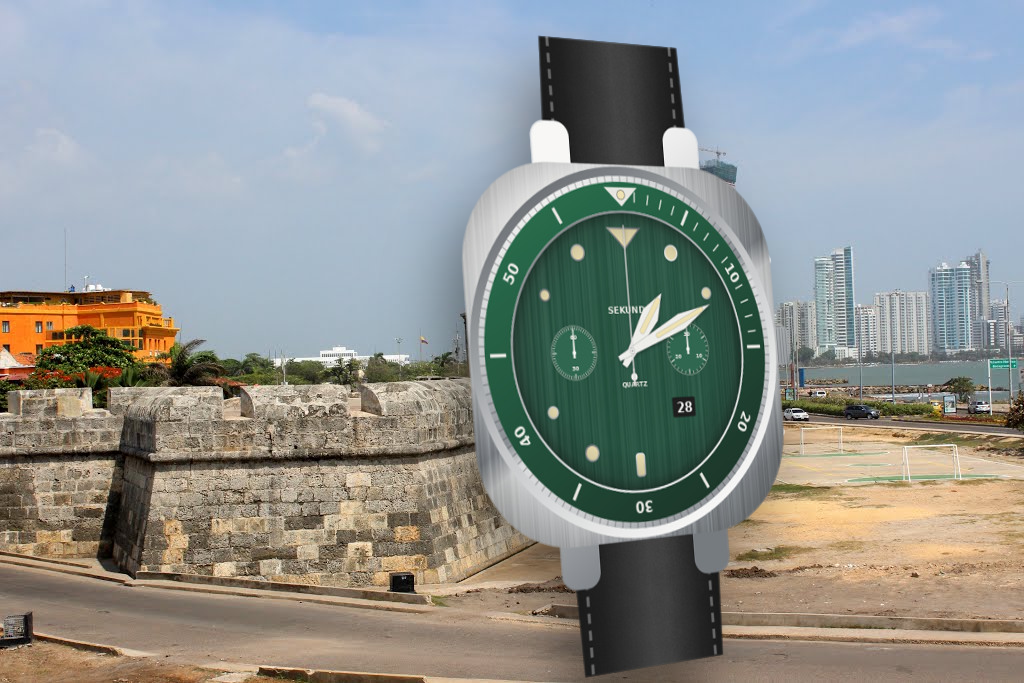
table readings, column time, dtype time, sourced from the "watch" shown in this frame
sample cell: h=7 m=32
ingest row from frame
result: h=1 m=11
